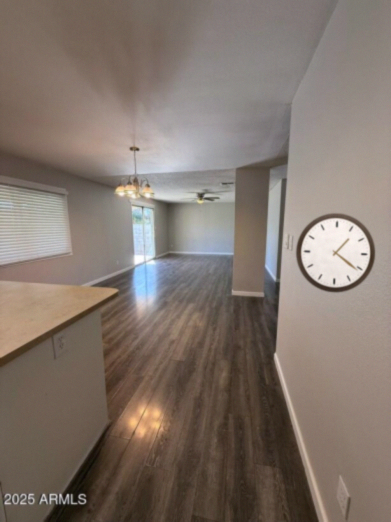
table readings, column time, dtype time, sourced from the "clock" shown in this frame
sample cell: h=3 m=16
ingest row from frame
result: h=1 m=21
